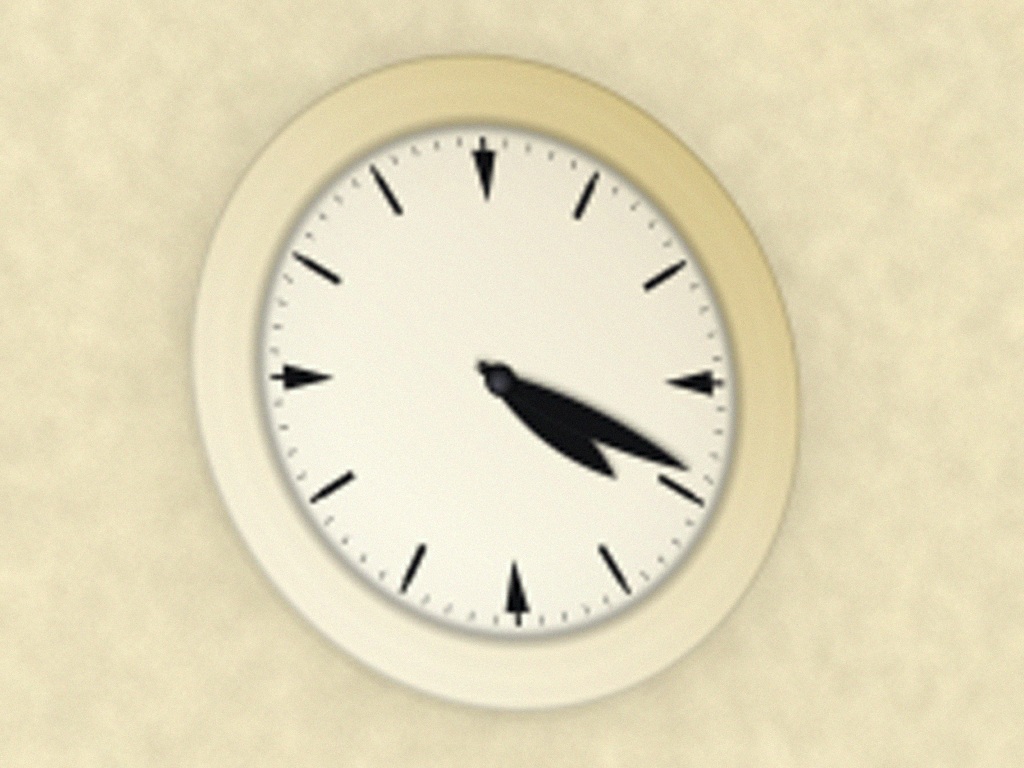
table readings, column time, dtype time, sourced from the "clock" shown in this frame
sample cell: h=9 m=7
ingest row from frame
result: h=4 m=19
